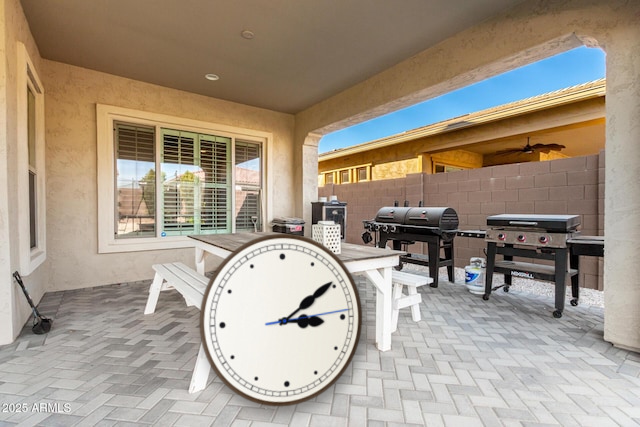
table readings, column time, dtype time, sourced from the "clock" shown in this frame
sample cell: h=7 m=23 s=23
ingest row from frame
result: h=3 m=9 s=14
